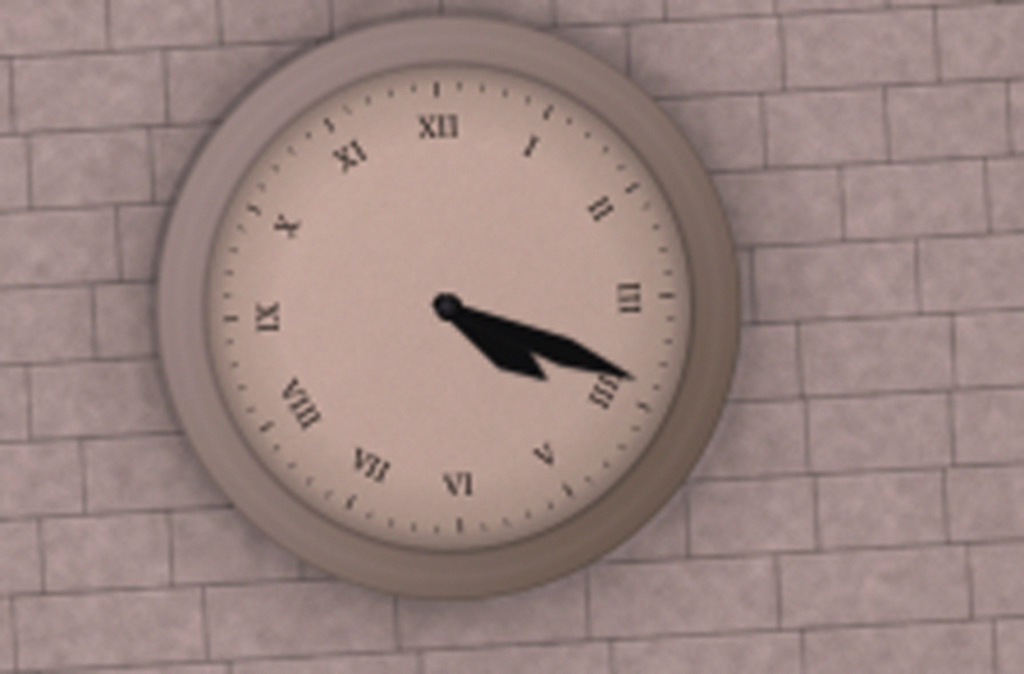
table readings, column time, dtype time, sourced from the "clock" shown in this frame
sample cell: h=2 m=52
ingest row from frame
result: h=4 m=19
